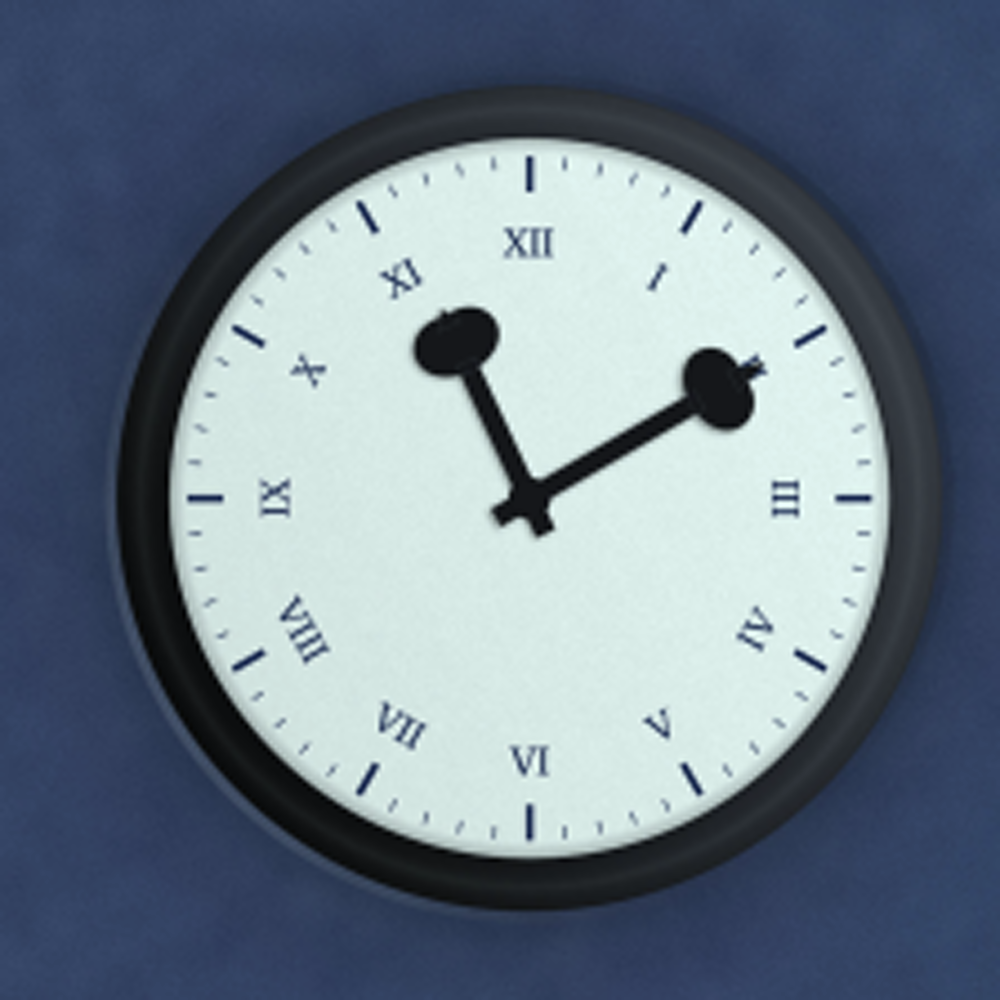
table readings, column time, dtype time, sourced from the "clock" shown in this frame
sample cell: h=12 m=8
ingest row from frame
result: h=11 m=10
